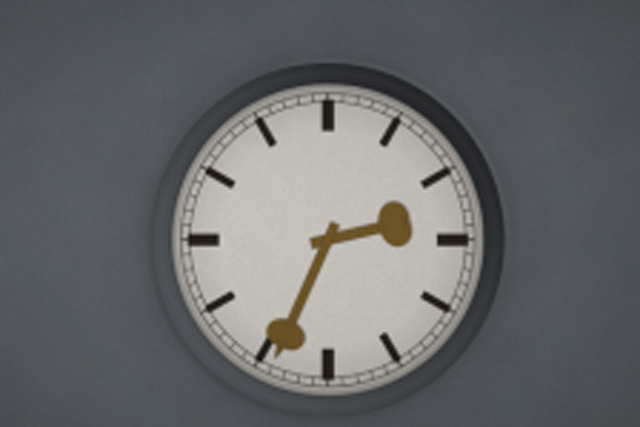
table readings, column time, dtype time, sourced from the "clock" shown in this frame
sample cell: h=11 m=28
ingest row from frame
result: h=2 m=34
